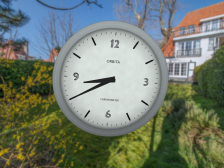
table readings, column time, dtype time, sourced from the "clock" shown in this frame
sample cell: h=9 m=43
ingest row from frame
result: h=8 m=40
